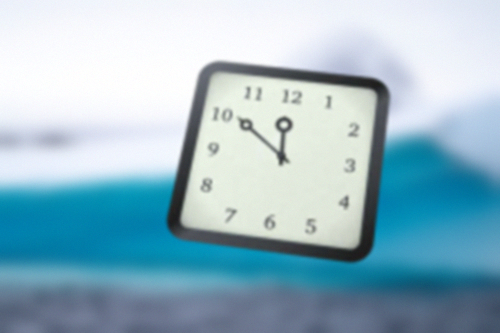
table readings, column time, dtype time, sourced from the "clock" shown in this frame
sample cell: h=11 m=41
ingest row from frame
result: h=11 m=51
